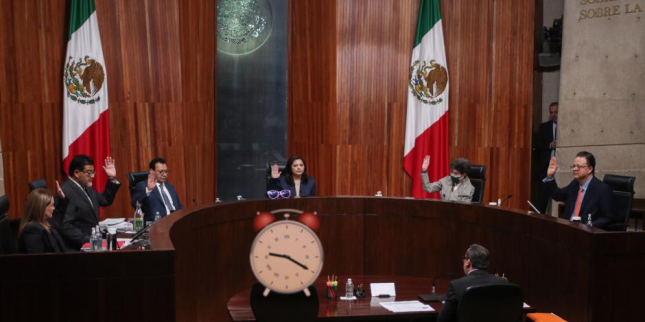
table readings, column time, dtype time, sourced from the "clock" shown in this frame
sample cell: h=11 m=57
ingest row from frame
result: h=9 m=20
